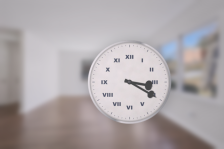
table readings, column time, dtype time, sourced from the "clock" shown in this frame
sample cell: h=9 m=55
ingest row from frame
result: h=3 m=20
